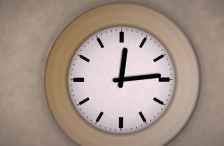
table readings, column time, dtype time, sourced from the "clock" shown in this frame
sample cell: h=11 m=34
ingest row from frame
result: h=12 m=14
